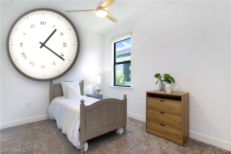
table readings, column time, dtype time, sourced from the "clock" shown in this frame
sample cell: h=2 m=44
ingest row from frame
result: h=1 m=21
